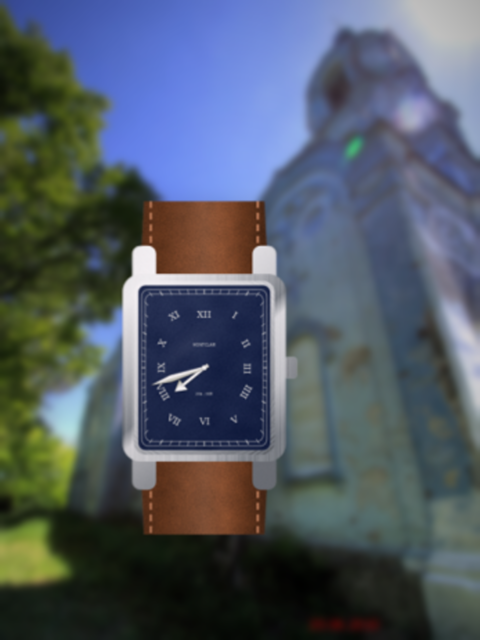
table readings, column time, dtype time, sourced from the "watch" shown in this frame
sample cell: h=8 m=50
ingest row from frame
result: h=7 m=42
